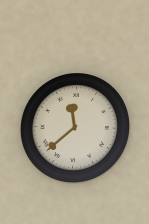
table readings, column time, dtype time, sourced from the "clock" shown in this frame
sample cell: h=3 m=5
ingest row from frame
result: h=11 m=38
